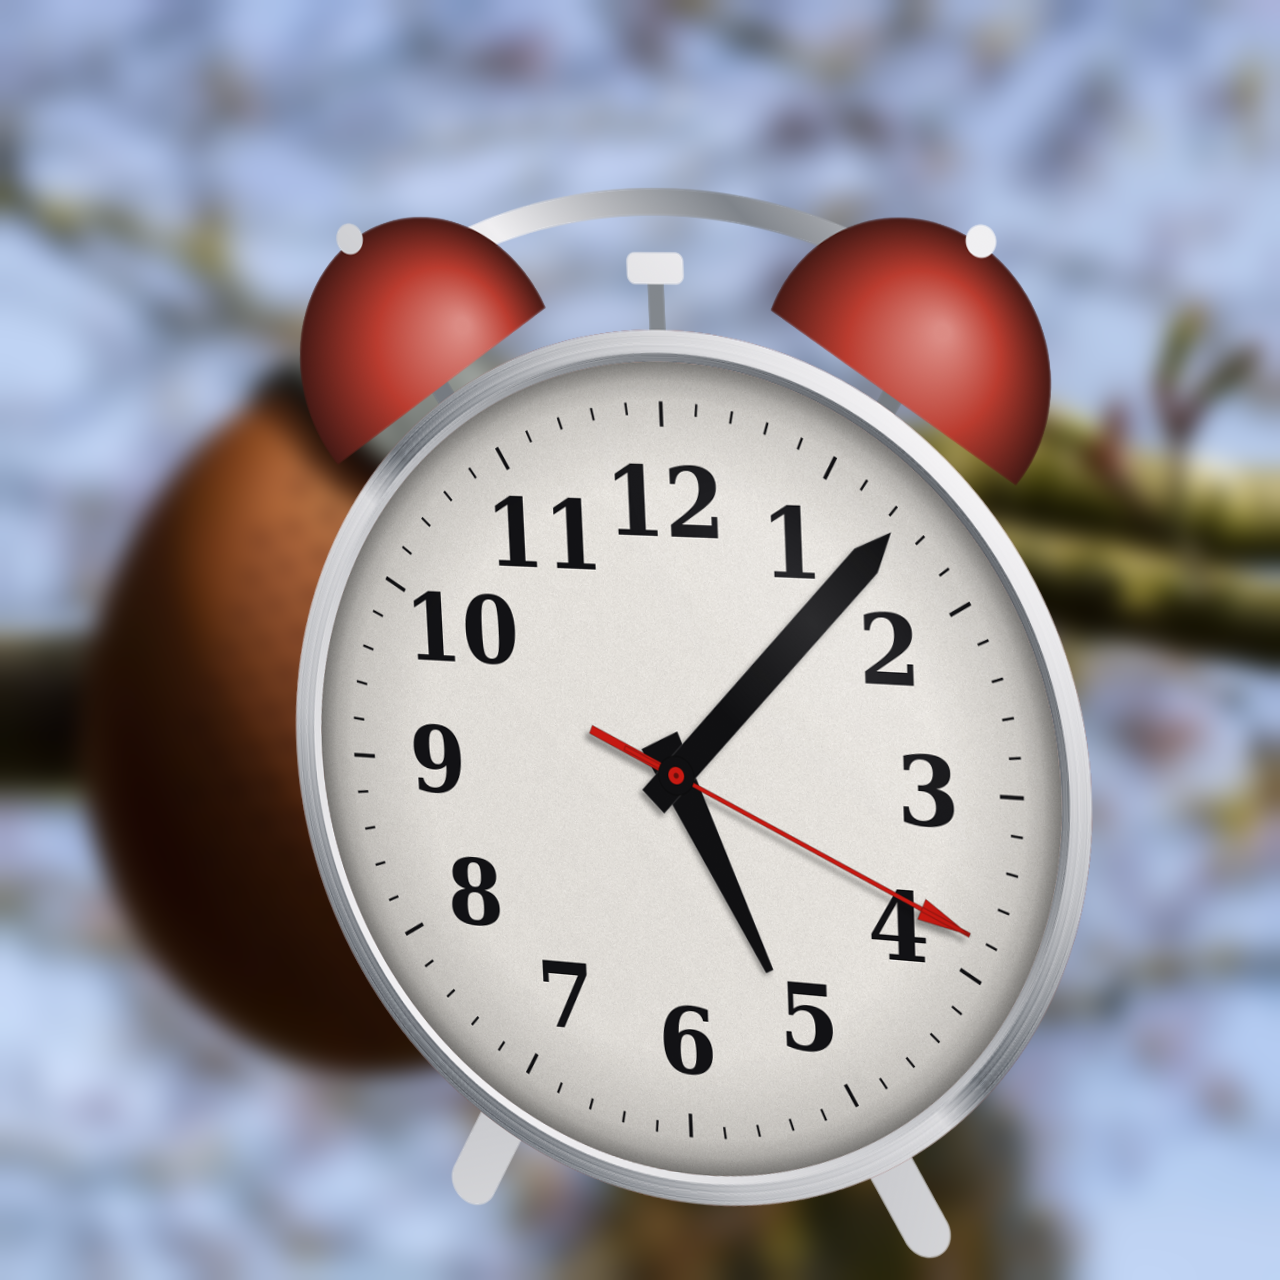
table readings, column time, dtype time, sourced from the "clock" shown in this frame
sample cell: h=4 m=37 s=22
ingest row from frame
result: h=5 m=7 s=19
